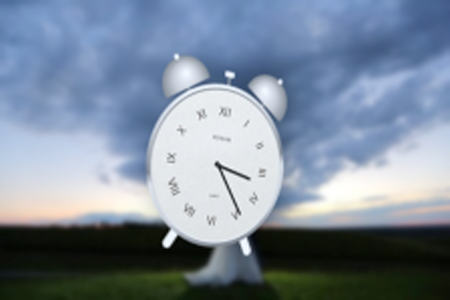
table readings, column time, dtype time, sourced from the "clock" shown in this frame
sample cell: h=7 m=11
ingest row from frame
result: h=3 m=24
